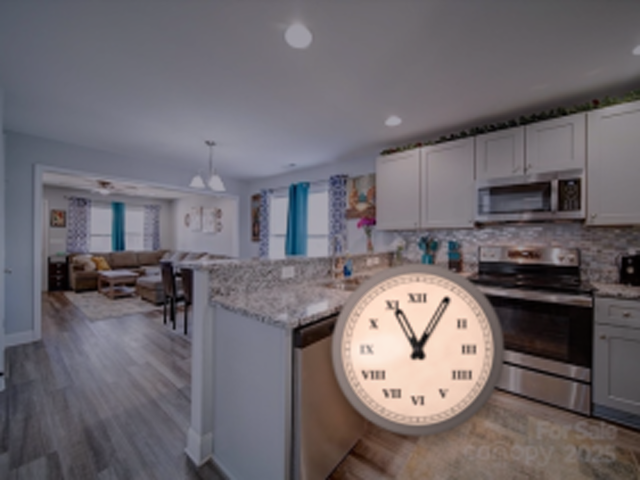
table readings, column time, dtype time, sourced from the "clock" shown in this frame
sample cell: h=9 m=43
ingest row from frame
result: h=11 m=5
